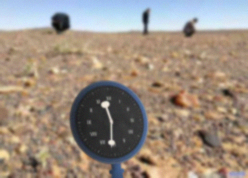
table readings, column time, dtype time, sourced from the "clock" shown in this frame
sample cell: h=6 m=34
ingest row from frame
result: h=11 m=31
